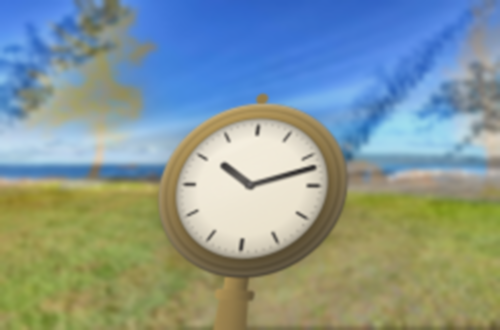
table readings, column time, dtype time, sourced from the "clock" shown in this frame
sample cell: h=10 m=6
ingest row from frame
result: h=10 m=12
